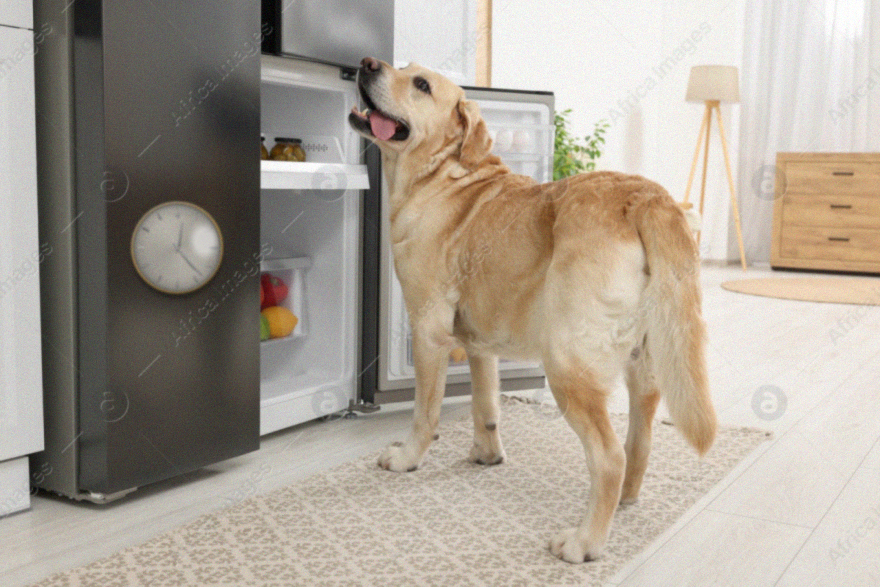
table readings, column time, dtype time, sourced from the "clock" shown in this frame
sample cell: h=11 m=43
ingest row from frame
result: h=12 m=23
